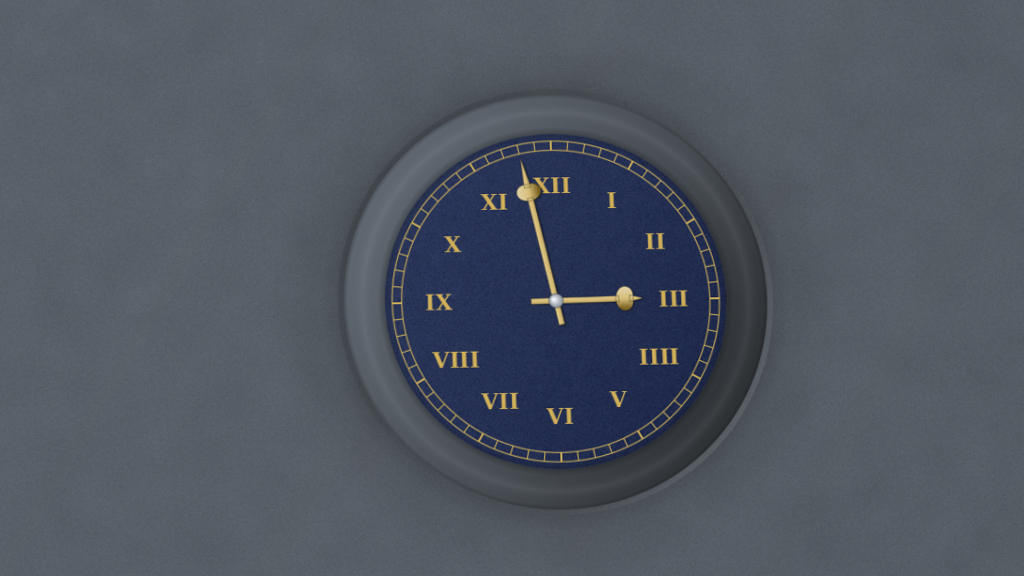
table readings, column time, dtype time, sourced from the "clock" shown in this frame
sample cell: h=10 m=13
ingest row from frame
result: h=2 m=58
